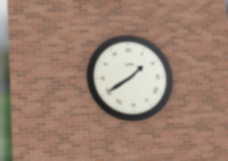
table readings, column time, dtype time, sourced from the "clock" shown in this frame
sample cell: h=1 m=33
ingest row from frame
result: h=1 m=40
